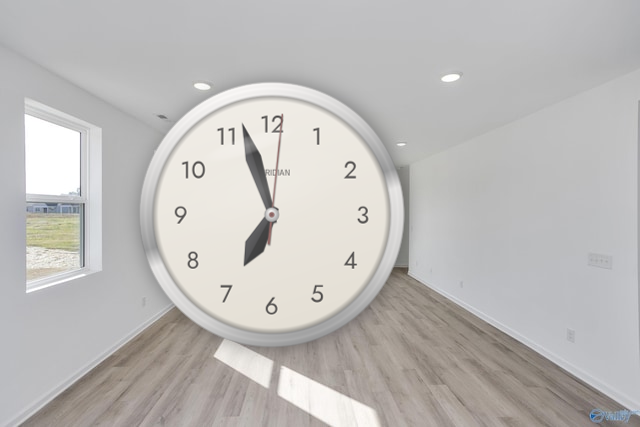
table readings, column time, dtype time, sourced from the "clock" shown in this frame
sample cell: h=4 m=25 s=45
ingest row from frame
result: h=6 m=57 s=1
